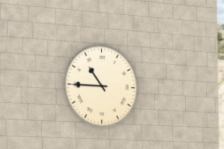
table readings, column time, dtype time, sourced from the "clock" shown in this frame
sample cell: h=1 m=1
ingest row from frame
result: h=10 m=45
